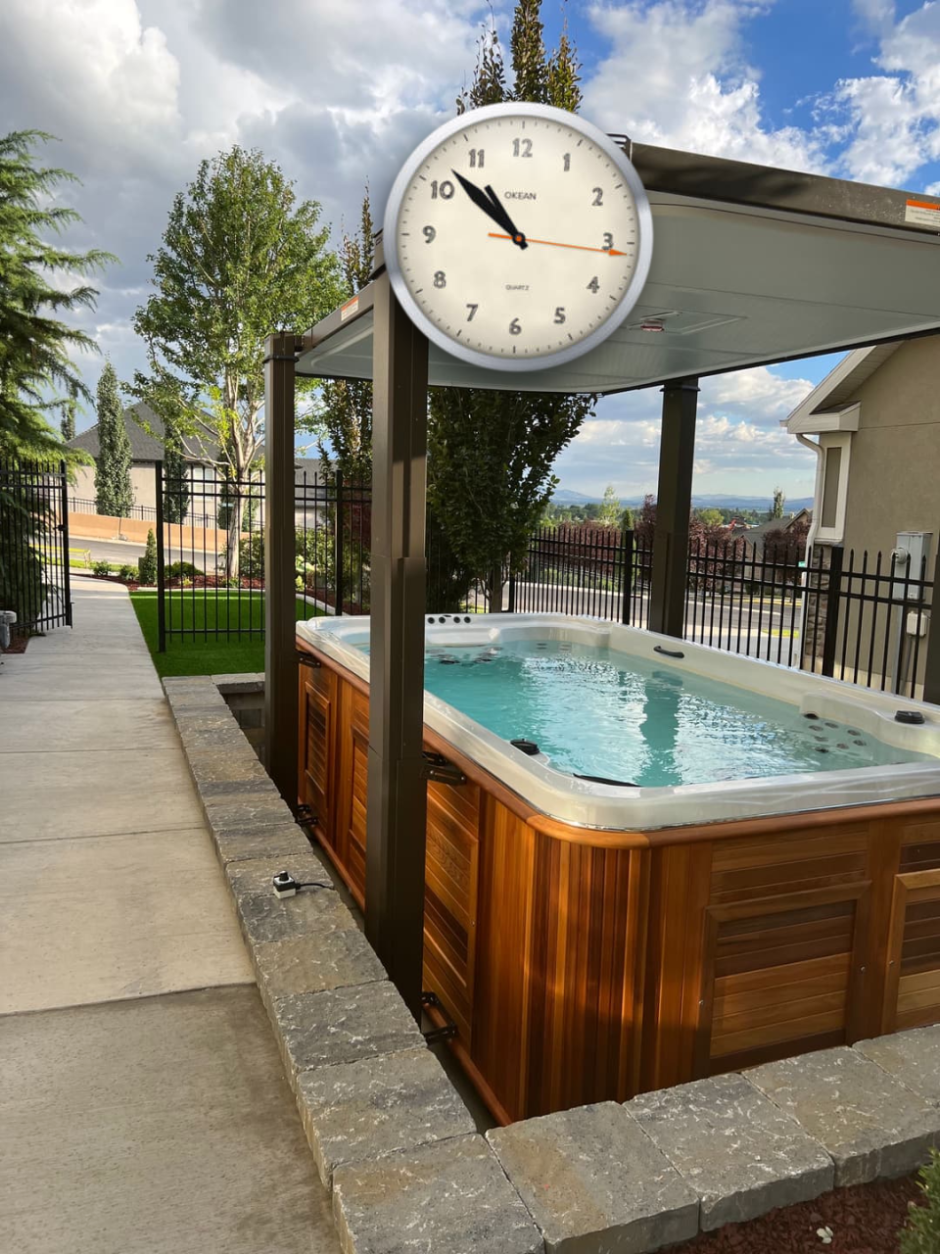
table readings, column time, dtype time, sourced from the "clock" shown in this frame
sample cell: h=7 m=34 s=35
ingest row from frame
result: h=10 m=52 s=16
